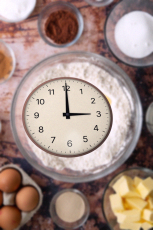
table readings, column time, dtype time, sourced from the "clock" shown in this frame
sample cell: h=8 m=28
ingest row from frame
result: h=3 m=0
